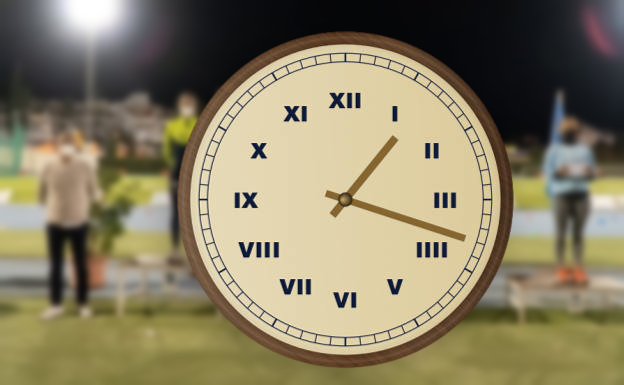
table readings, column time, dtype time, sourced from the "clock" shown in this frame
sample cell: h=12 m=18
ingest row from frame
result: h=1 m=18
